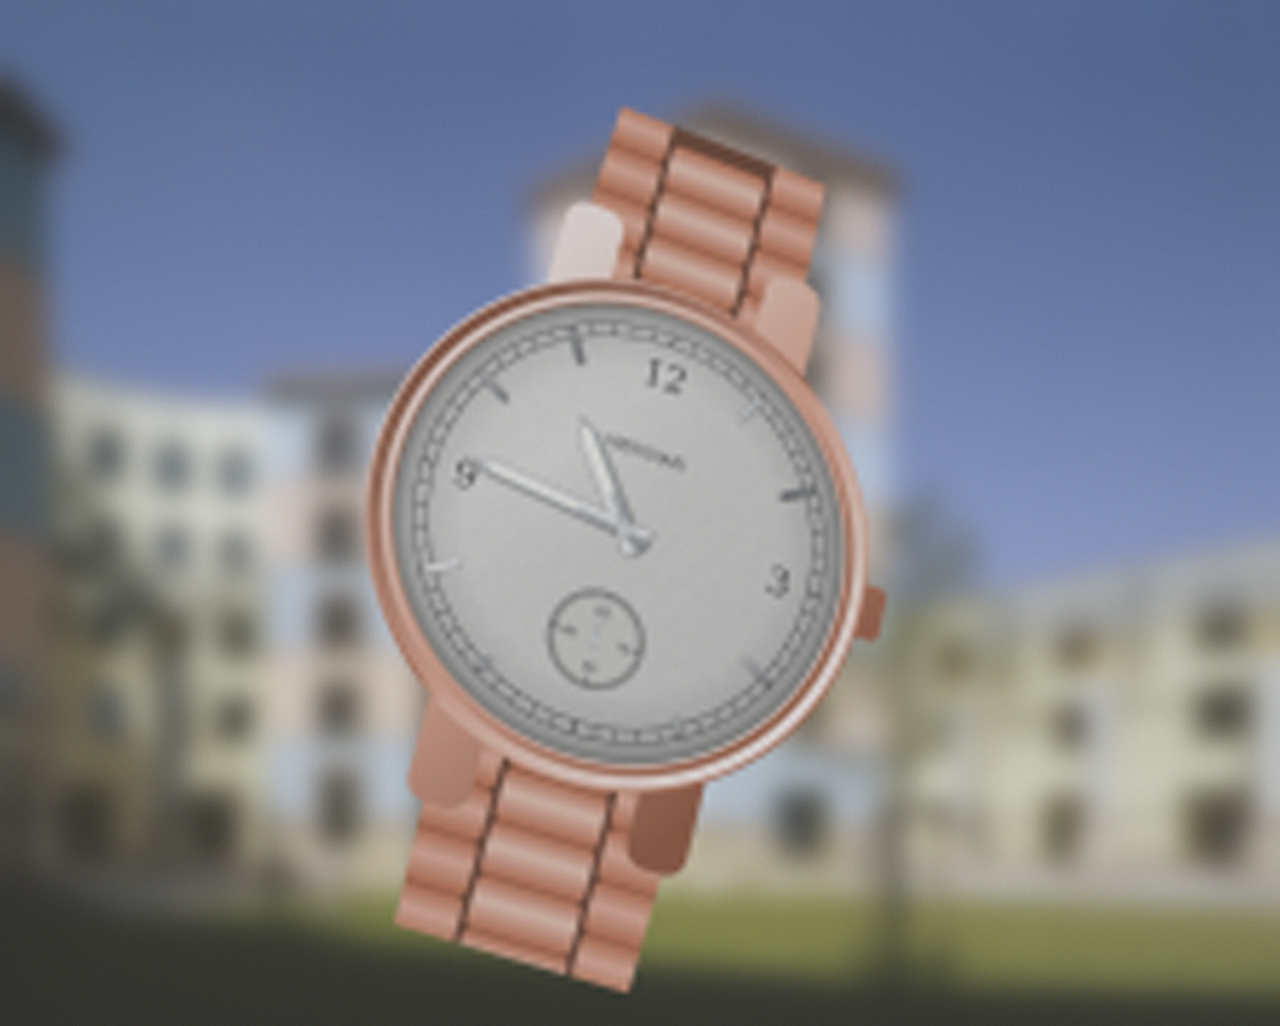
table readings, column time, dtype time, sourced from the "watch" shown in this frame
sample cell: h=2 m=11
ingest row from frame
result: h=10 m=46
